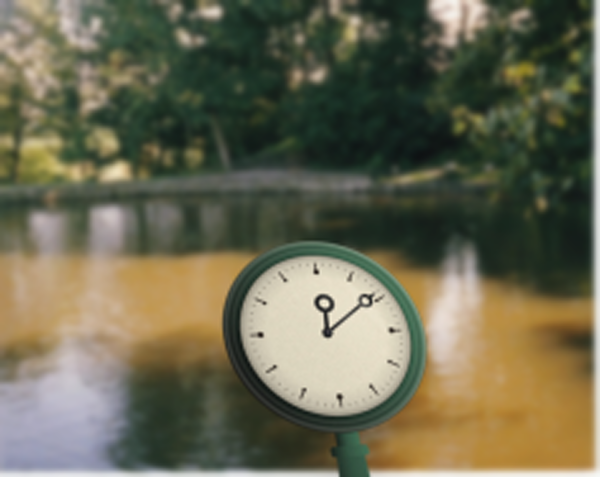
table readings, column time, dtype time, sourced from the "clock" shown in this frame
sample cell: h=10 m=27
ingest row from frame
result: h=12 m=9
